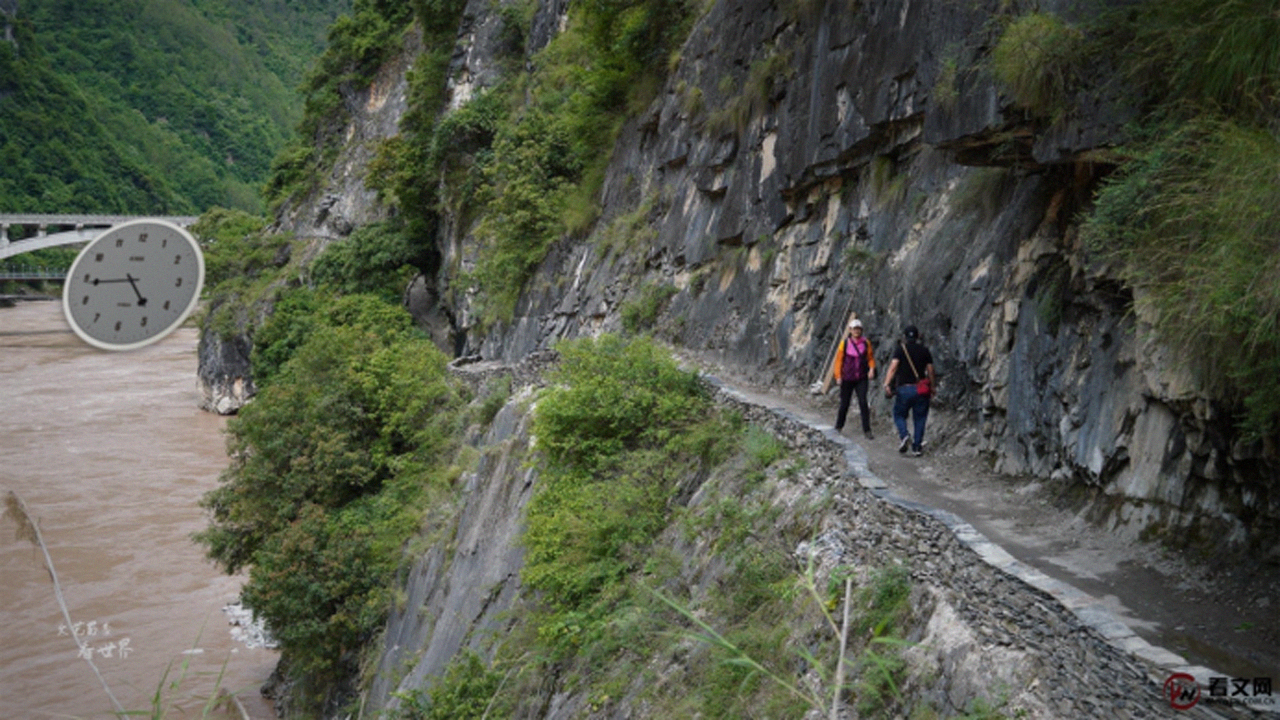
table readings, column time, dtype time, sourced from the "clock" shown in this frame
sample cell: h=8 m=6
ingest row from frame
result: h=4 m=44
